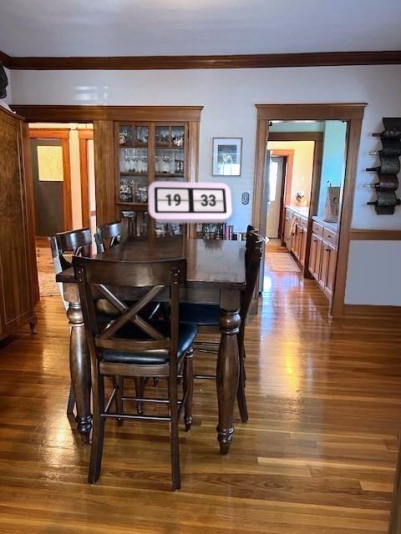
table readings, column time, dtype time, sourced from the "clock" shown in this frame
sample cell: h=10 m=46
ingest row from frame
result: h=19 m=33
